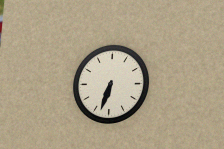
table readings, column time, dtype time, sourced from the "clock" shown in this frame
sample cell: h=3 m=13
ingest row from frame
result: h=6 m=33
